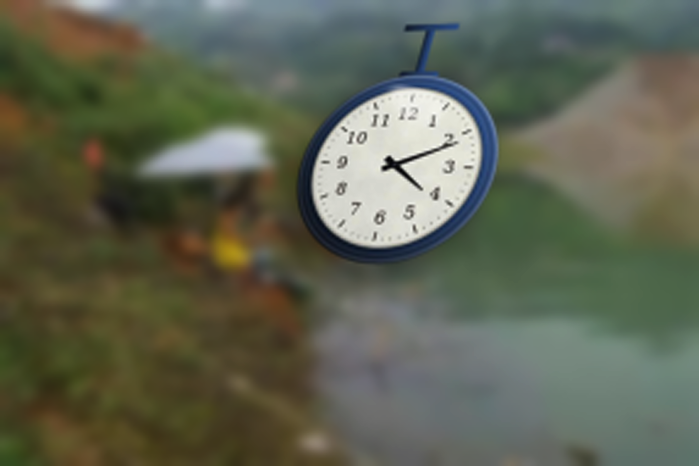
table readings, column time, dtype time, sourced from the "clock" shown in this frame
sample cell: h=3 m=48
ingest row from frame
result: h=4 m=11
